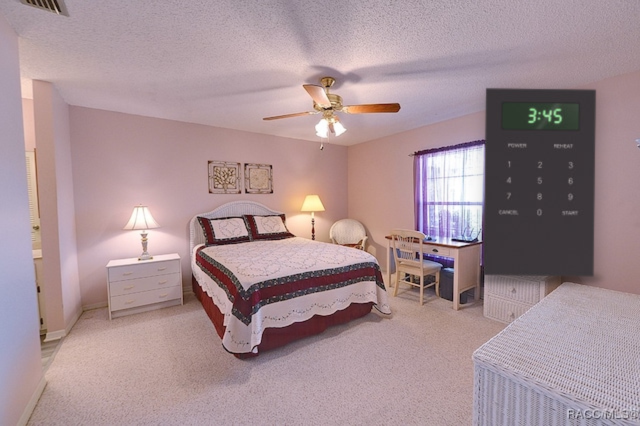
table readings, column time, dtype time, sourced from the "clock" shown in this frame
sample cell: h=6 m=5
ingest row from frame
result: h=3 m=45
